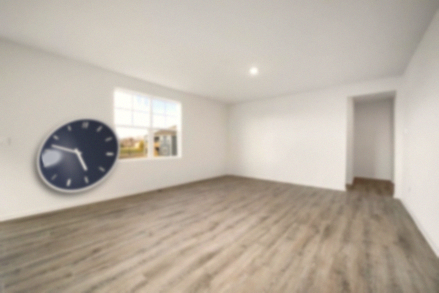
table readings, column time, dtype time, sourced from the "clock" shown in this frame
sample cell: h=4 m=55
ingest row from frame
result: h=4 m=47
